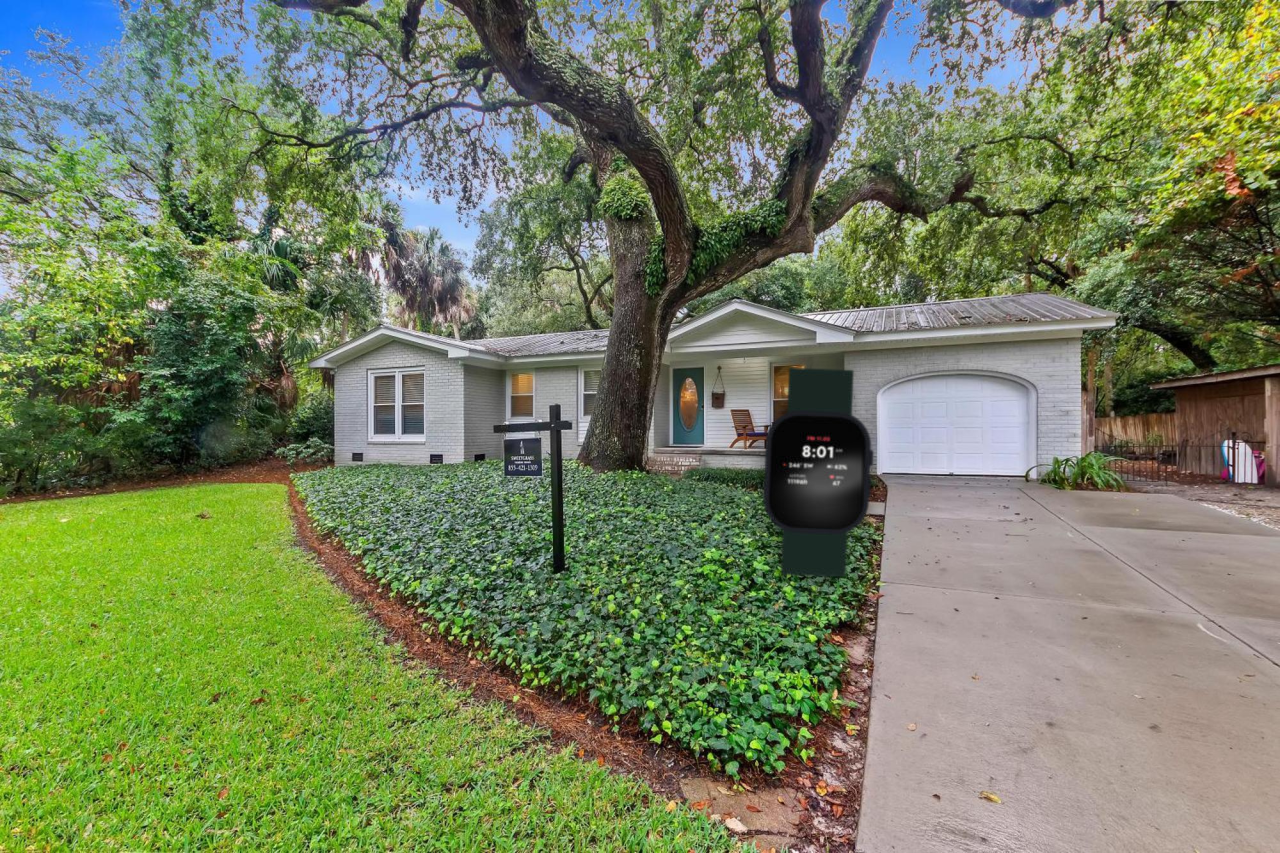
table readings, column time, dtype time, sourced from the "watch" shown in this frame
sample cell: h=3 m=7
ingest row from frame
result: h=8 m=1
